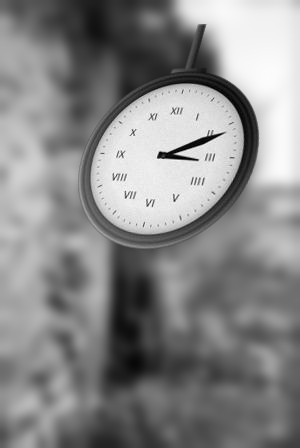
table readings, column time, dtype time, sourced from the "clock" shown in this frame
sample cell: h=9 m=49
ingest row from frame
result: h=3 m=11
